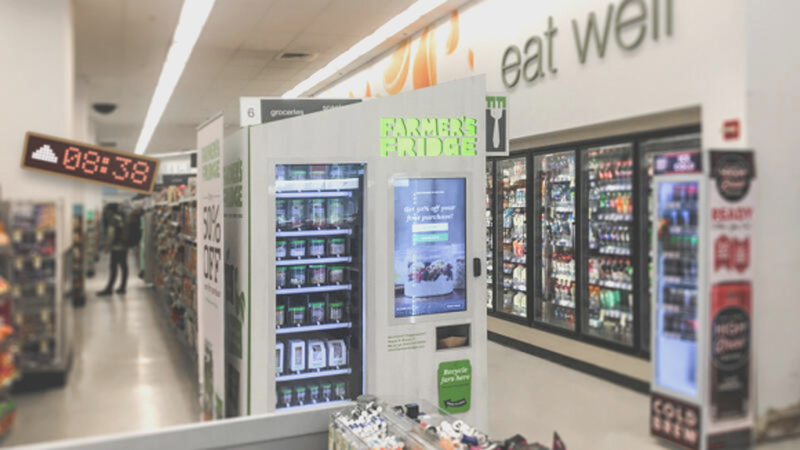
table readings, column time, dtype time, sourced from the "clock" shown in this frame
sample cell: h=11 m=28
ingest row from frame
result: h=8 m=38
